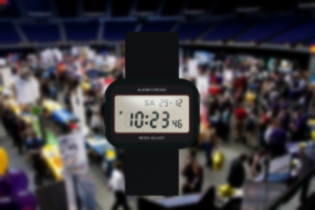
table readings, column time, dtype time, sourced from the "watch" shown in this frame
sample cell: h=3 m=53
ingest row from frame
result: h=10 m=23
